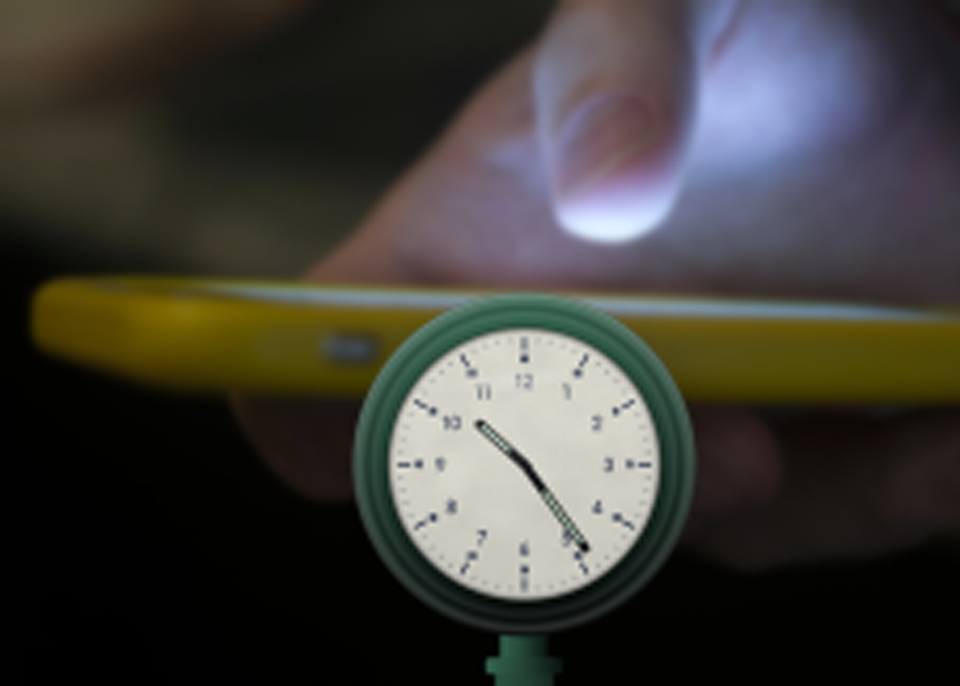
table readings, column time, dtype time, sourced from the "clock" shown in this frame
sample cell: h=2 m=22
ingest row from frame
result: h=10 m=24
